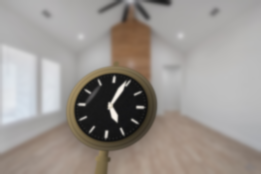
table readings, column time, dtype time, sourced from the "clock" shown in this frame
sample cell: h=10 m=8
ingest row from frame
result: h=5 m=4
